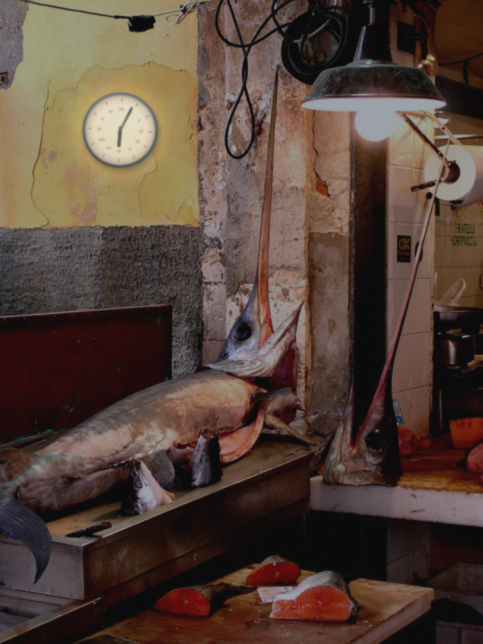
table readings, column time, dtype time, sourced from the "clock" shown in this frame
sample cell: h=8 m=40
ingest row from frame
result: h=6 m=4
